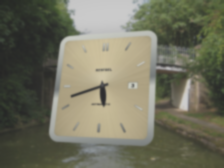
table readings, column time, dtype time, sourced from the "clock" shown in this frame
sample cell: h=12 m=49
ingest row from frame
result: h=5 m=42
